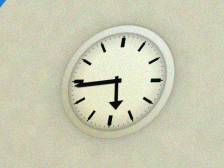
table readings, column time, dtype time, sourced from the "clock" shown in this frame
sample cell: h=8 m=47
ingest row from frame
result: h=5 m=44
